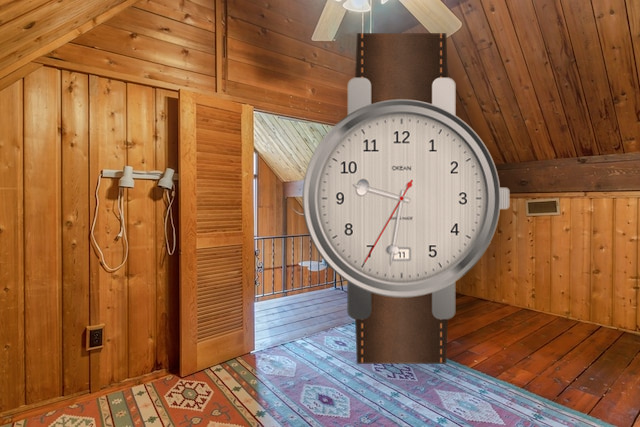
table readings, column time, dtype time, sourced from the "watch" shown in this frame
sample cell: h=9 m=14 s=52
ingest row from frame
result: h=9 m=31 s=35
